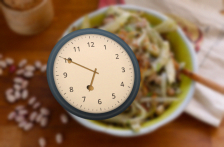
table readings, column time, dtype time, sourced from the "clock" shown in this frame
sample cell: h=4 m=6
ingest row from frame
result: h=6 m=50
